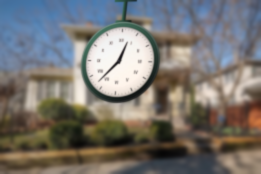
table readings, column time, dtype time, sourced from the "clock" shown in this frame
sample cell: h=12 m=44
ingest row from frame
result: h=12 m=37
